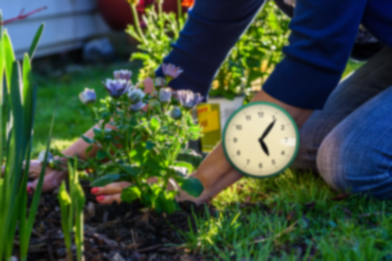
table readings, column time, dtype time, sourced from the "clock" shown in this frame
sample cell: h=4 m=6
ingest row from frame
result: h=5 m=6
